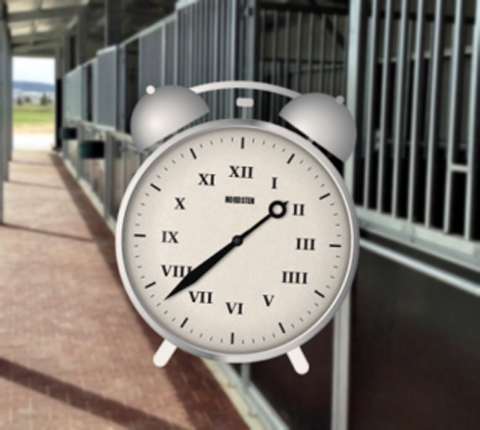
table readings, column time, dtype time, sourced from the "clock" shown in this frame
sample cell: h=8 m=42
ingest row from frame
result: h=1 m=38
